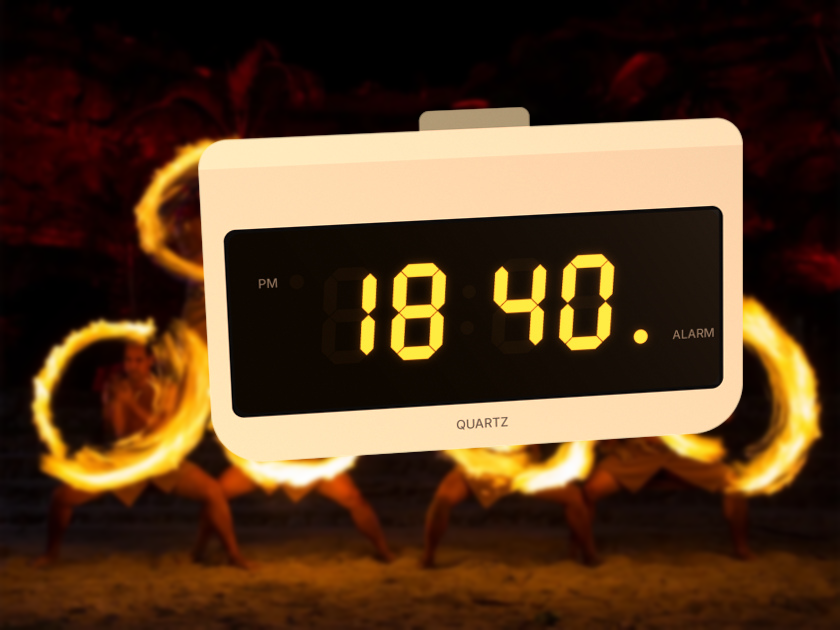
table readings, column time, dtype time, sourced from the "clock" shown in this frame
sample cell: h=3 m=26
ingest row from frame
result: h=18 m=40
